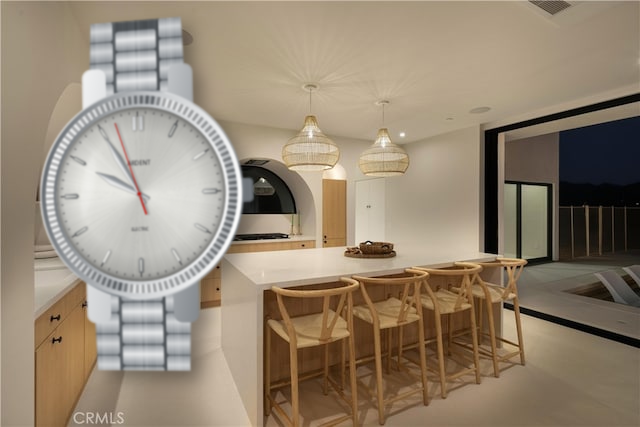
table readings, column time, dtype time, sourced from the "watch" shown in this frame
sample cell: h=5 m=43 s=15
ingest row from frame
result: h=9 m=54 s=57
